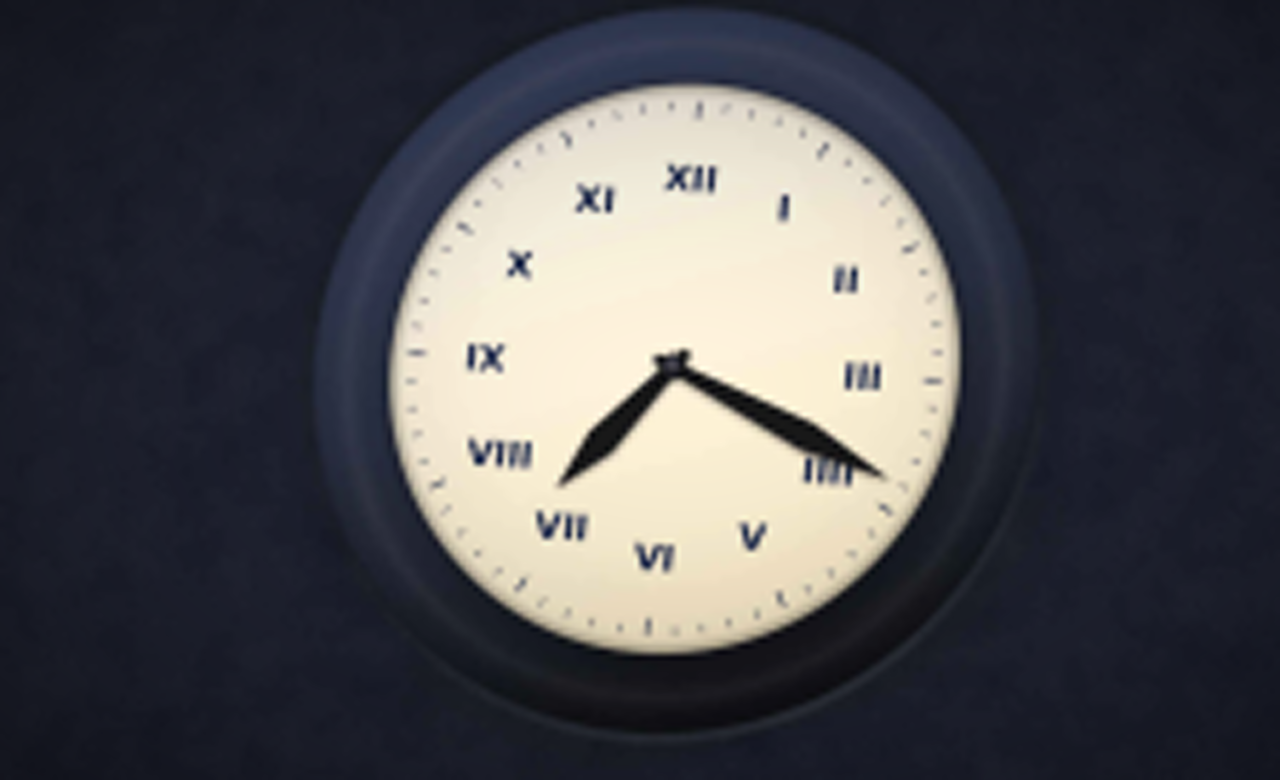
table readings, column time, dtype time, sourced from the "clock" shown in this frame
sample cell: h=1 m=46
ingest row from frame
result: h=7 m=19
